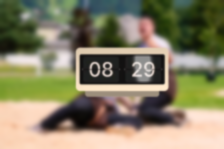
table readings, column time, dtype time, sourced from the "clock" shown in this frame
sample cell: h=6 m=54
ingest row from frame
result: h=8 m=29
